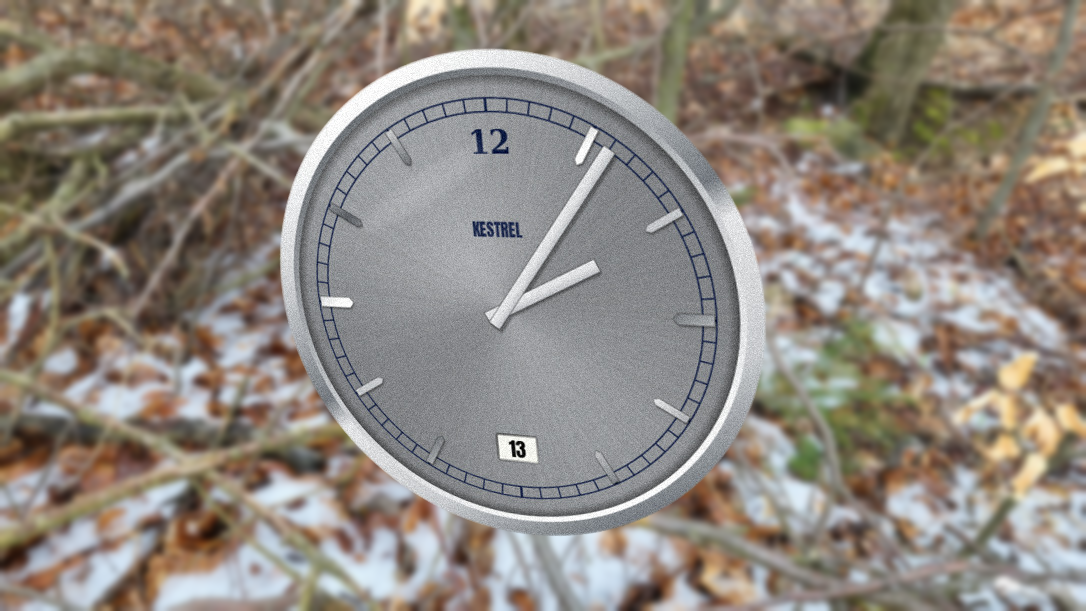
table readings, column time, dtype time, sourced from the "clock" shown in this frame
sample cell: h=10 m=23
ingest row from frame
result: h=2 m=6
